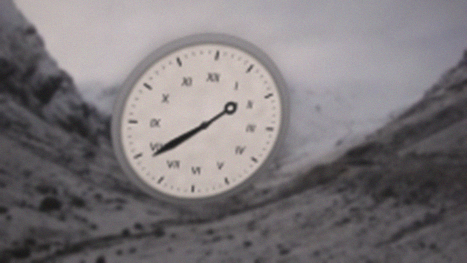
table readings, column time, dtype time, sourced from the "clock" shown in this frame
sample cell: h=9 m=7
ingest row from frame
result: h=1 m=39
